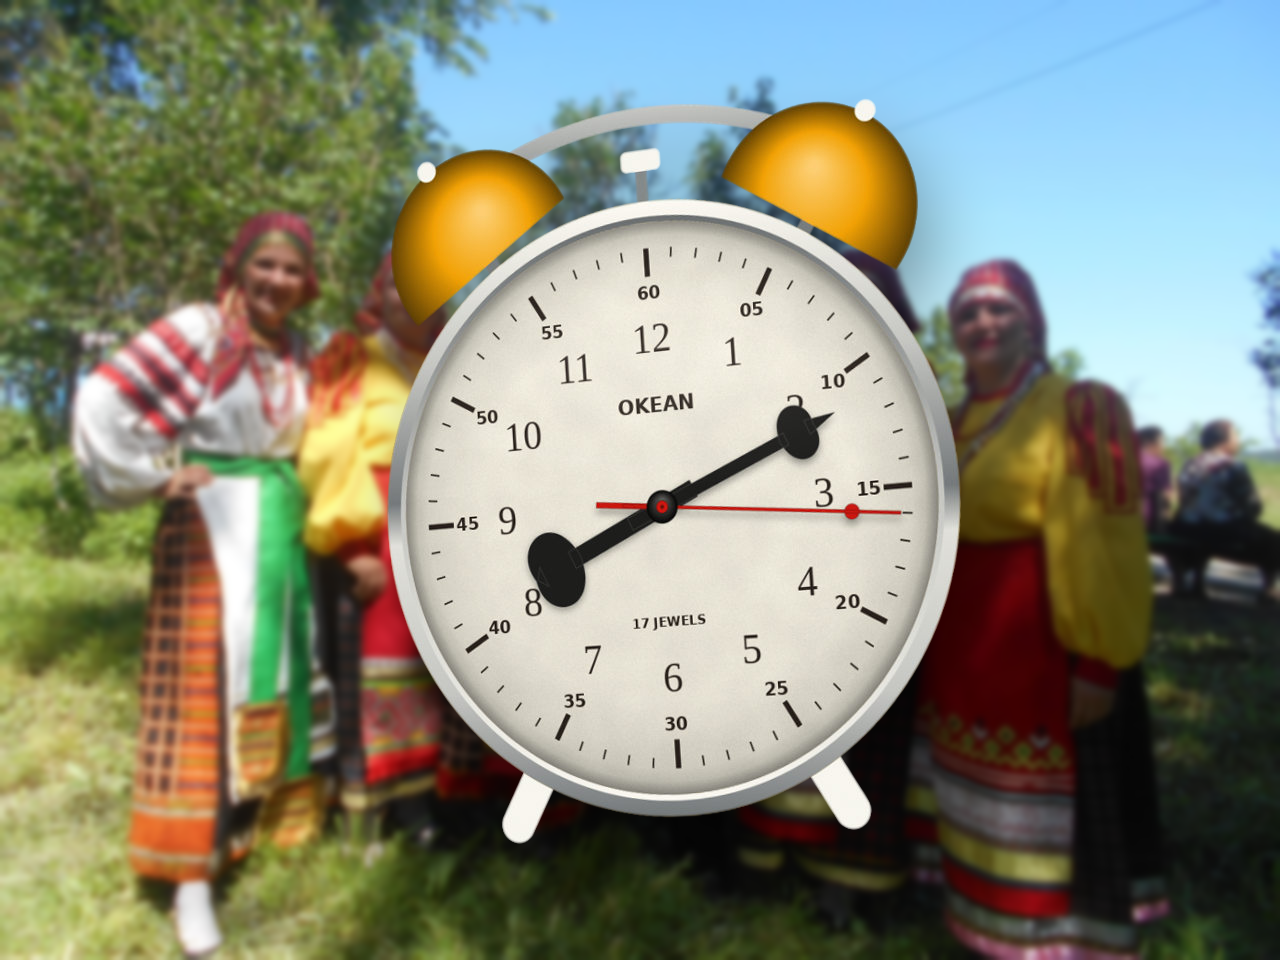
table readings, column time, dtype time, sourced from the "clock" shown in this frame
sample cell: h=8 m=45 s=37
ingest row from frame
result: h=8 m=11 s=16
